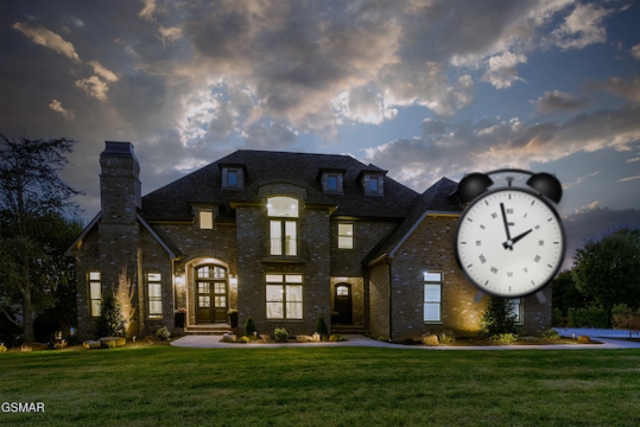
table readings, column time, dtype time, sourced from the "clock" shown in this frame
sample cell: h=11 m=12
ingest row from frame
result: h=1 m=58
